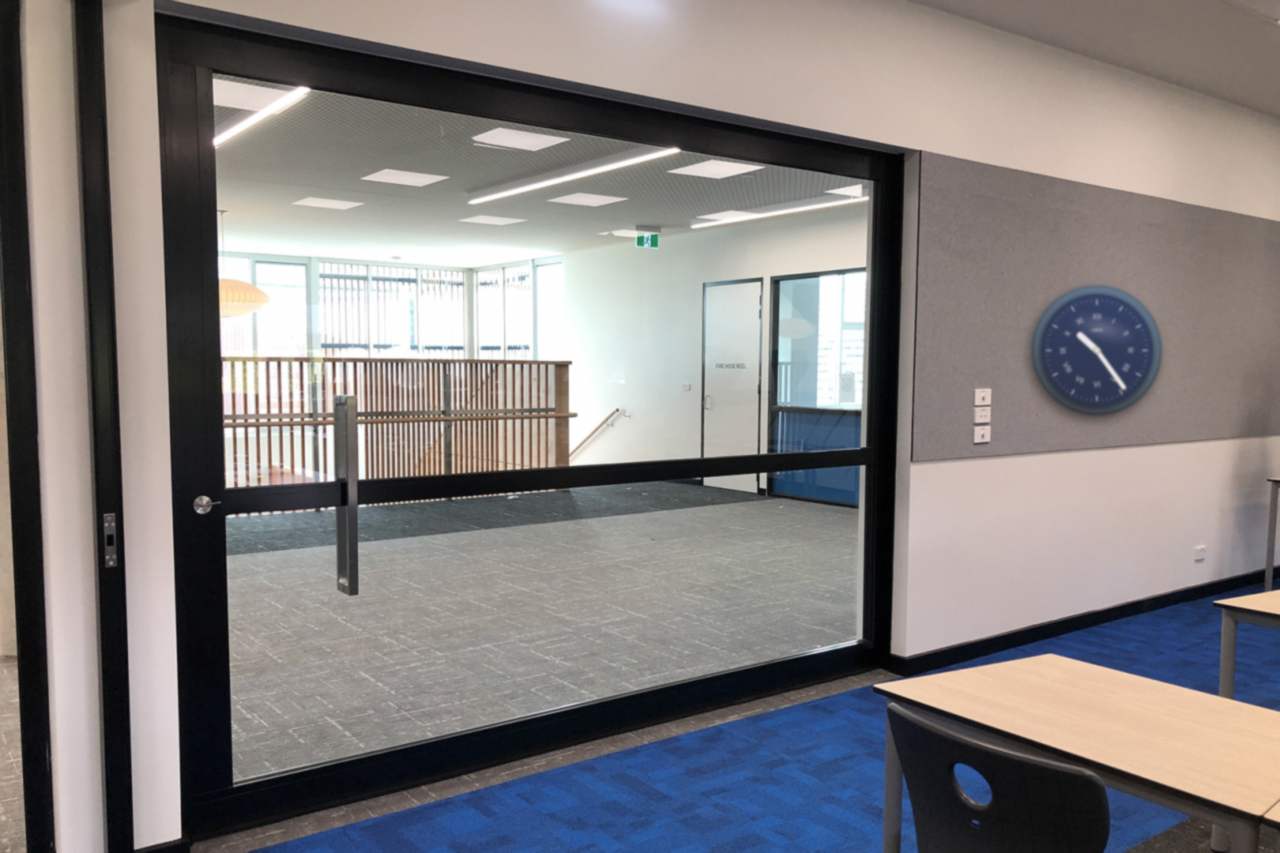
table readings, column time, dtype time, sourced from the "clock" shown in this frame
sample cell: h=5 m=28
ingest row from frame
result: h=10 m=24
